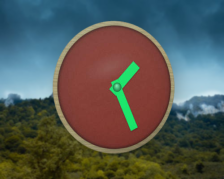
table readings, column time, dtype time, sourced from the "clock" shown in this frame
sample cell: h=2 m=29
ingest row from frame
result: h=1 m=26
